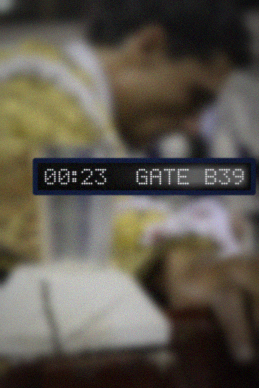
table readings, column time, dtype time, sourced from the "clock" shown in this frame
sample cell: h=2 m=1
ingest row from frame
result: h=0 m=23
